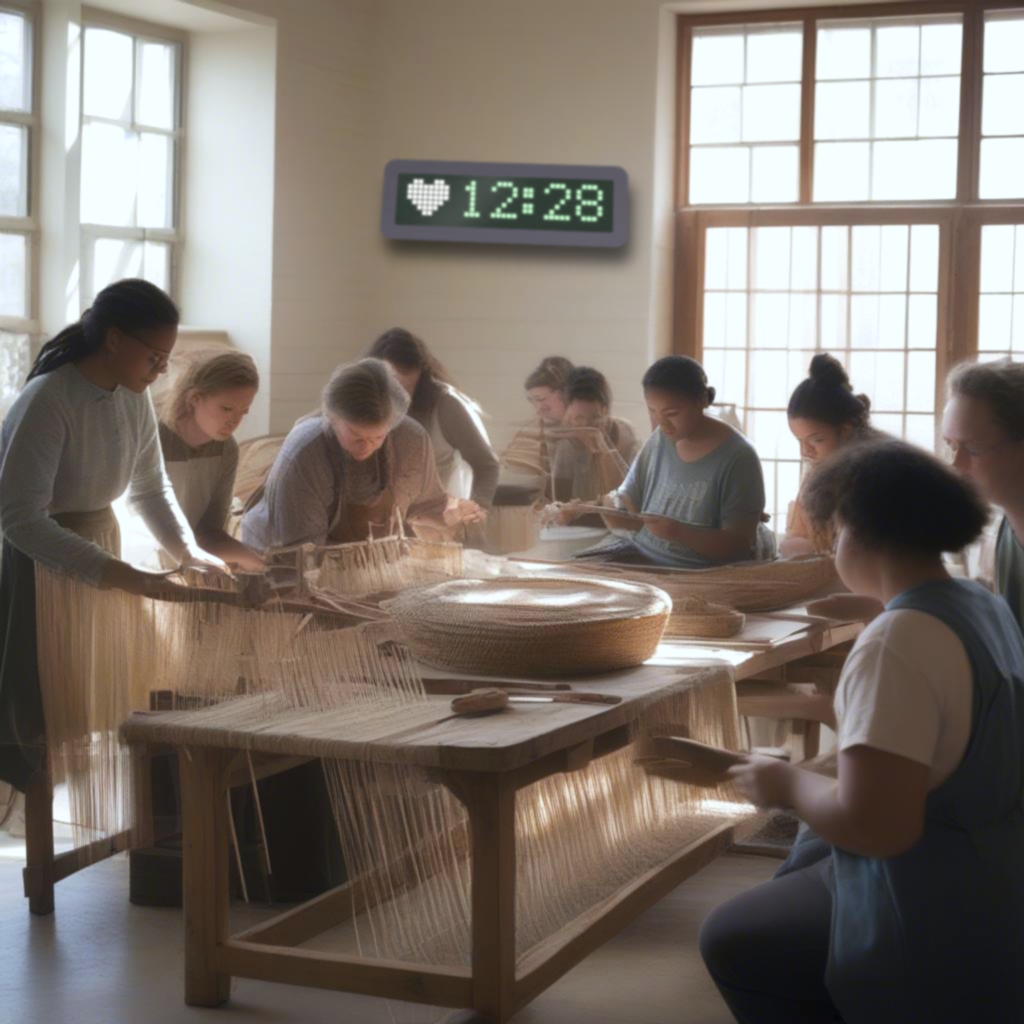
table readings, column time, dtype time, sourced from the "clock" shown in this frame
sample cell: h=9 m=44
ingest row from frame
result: h=12 m=28
